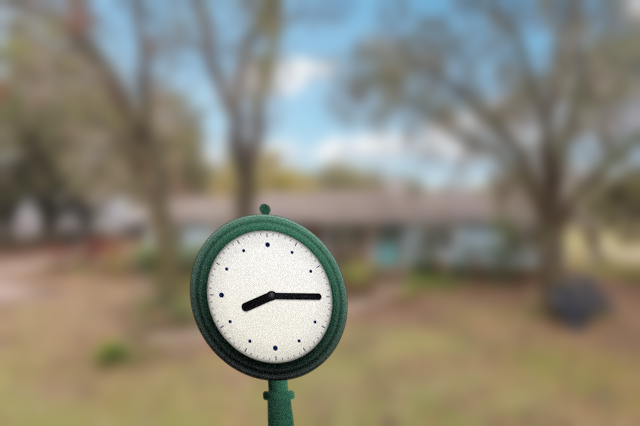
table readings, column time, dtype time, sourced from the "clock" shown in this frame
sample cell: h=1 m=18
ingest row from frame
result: h=8 m=15
